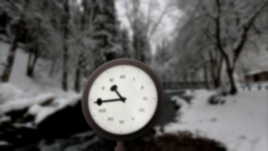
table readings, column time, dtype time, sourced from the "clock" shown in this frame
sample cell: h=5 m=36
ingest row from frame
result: h=10 m=44
